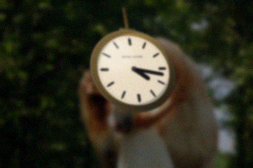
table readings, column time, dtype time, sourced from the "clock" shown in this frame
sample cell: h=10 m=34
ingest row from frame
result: h=4 m=17
